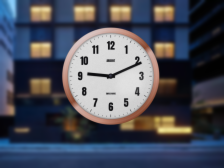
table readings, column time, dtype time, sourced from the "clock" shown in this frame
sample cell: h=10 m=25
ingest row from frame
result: h=9 m=11
